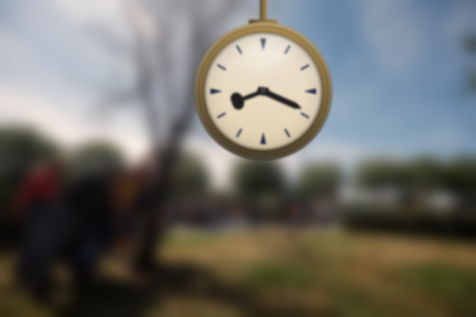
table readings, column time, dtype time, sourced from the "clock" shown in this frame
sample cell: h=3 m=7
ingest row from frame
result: h=8 m=19
